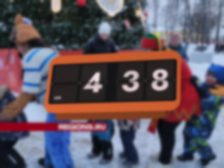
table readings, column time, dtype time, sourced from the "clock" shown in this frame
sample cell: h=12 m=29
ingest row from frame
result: h=4 m=38
